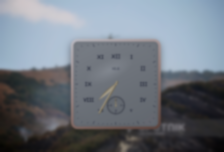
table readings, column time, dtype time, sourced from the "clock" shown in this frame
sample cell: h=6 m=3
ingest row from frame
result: h=7 m=35
